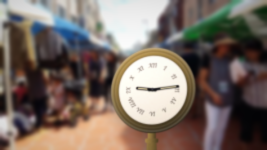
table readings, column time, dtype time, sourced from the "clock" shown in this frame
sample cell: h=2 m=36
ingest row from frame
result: h=9 m=14
